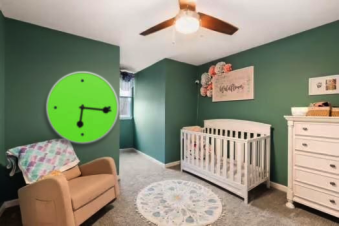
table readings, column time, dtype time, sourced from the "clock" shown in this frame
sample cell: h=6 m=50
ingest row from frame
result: h=6 m=16
